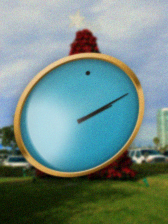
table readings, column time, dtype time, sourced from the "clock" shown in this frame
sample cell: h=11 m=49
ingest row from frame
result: h=2 m=10
